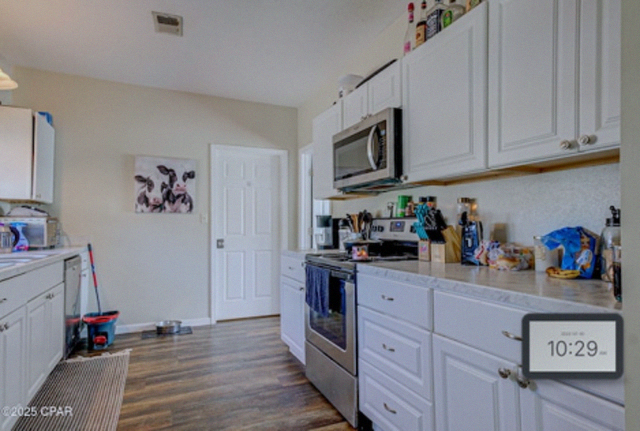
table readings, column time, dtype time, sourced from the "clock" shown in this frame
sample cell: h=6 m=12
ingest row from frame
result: h=10 m=29
